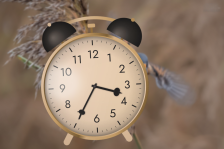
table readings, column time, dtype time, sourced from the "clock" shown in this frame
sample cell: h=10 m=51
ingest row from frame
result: h=3 m=35
